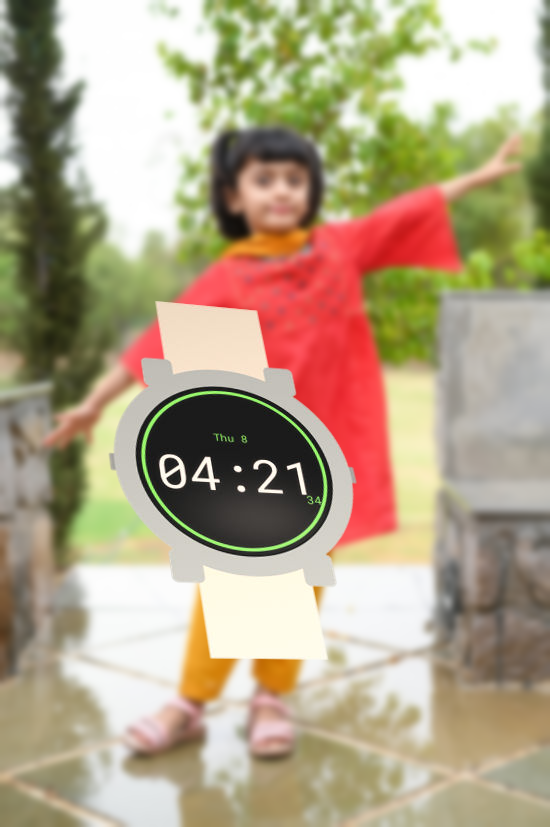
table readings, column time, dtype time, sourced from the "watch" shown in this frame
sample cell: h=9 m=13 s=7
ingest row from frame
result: h=4 m=21 s=34
